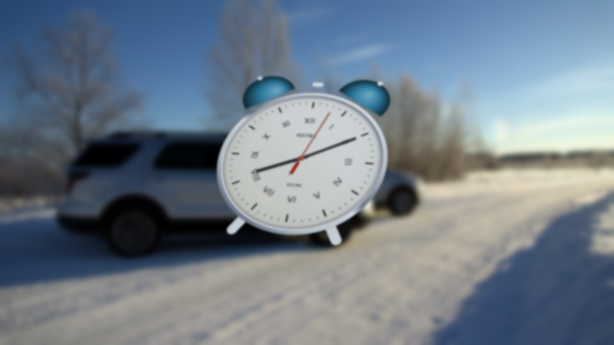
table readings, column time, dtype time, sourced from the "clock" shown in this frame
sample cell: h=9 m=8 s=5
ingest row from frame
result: h=8 m=10 s=3
